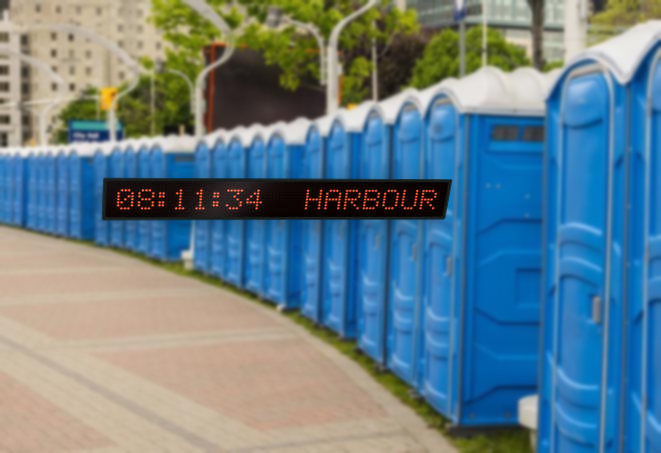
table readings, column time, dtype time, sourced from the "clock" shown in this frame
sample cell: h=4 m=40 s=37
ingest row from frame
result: h=8 m=11 s=34
